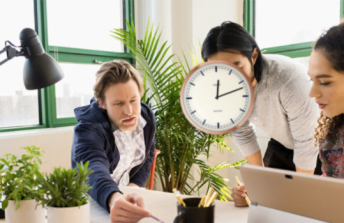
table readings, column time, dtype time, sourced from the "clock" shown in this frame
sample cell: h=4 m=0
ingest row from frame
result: h=12 m=12
